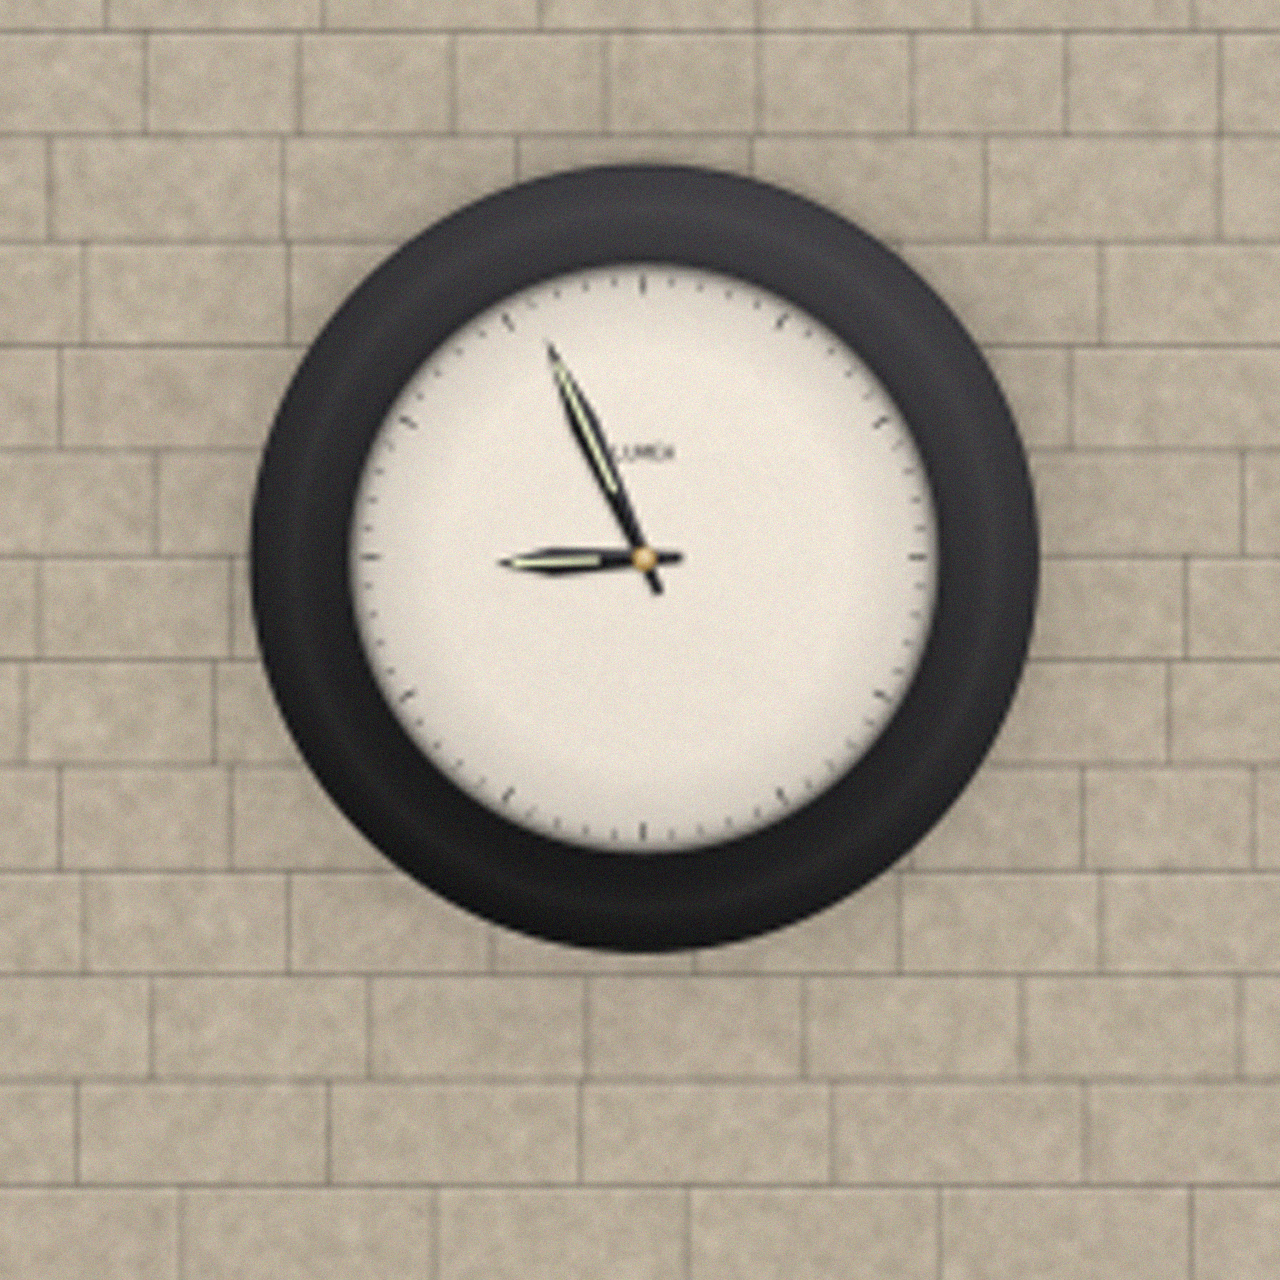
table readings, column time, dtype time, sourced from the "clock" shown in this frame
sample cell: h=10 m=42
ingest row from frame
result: h=8 m=56
